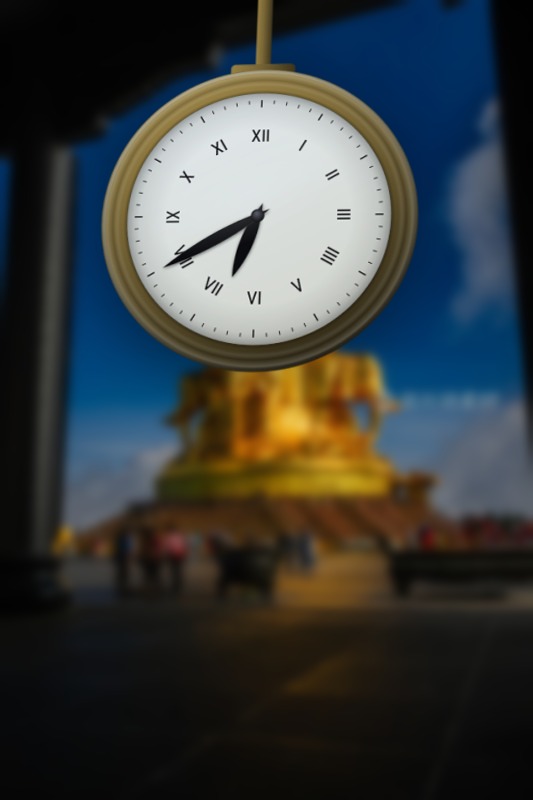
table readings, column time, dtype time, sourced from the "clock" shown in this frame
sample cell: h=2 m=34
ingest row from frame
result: h=6 m=40
